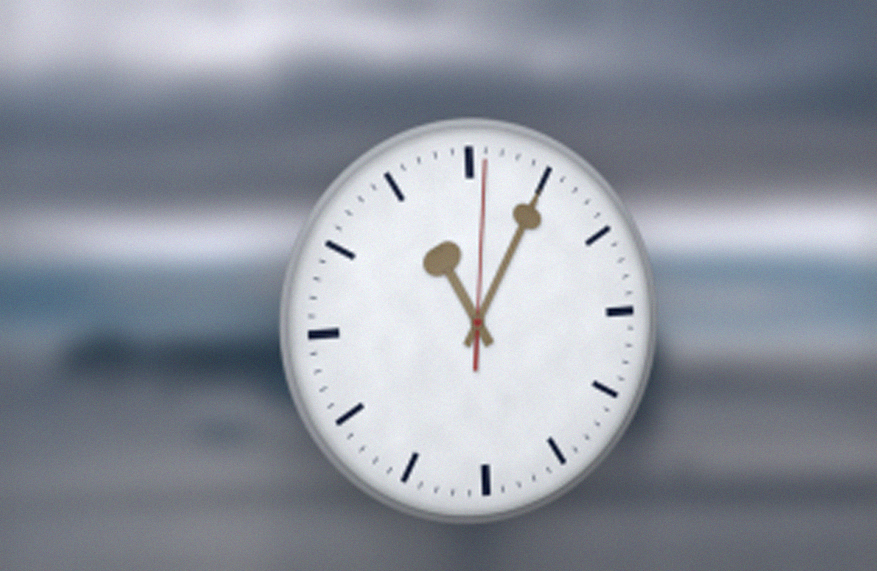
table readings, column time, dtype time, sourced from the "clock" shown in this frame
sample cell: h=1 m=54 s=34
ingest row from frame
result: h=11 m=5 s=1
